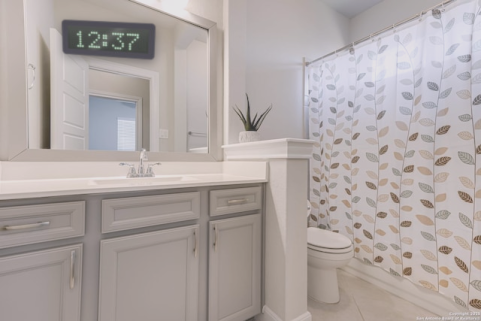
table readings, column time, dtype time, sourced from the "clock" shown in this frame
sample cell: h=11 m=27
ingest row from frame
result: h=12 m=37
